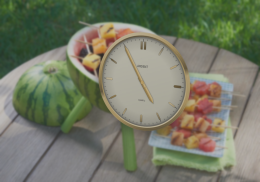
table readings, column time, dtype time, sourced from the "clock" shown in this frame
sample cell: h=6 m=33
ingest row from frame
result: h=4 m=55
